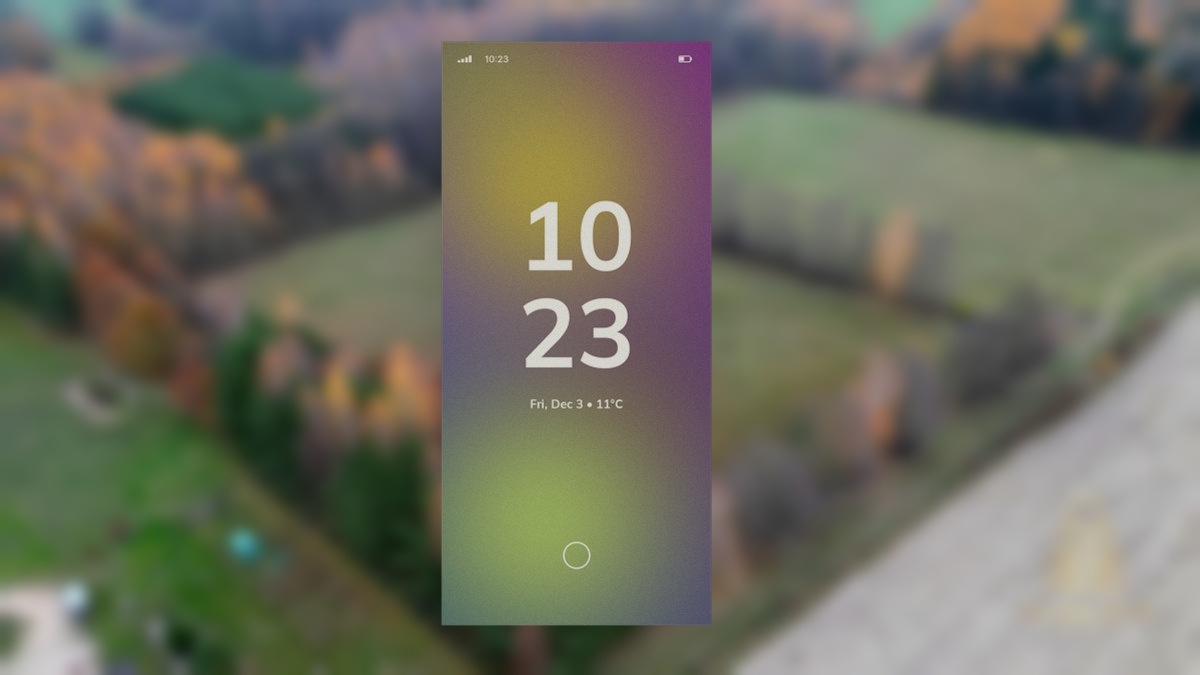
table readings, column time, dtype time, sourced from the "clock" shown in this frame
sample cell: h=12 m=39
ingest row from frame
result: h=10 m=23
